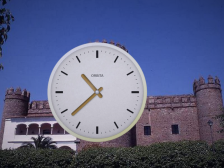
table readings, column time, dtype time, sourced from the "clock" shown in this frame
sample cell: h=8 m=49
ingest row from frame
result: h=10 m=38
